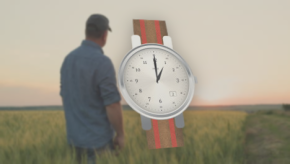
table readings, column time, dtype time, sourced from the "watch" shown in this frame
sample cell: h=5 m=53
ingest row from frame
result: h=1 m=0
